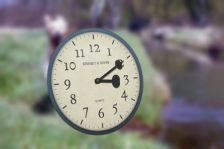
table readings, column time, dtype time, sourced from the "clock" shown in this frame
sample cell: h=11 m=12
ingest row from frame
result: h=3 m=10
